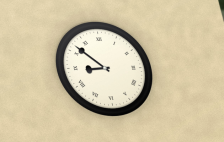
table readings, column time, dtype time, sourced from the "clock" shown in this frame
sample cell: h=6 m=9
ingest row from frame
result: h=8 m=52
